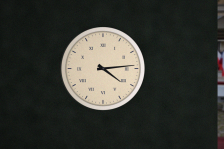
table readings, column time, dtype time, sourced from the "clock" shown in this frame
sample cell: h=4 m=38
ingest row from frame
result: h=4 m=14
